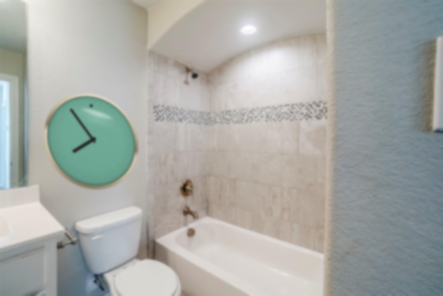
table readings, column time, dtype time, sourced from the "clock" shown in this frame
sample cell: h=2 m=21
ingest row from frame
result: h=7 m=54
